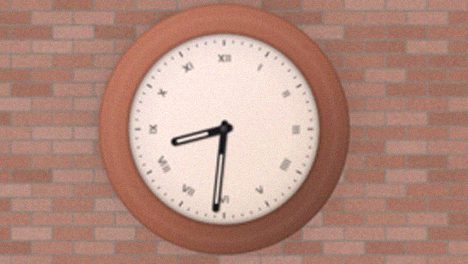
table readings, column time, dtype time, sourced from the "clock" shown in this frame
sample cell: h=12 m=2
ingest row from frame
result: h=8 m=31
